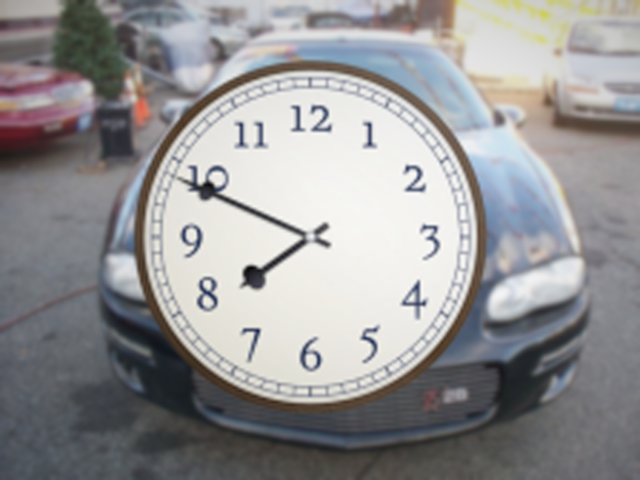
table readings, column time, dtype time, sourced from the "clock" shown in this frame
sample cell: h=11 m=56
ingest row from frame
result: h=7 m=49
